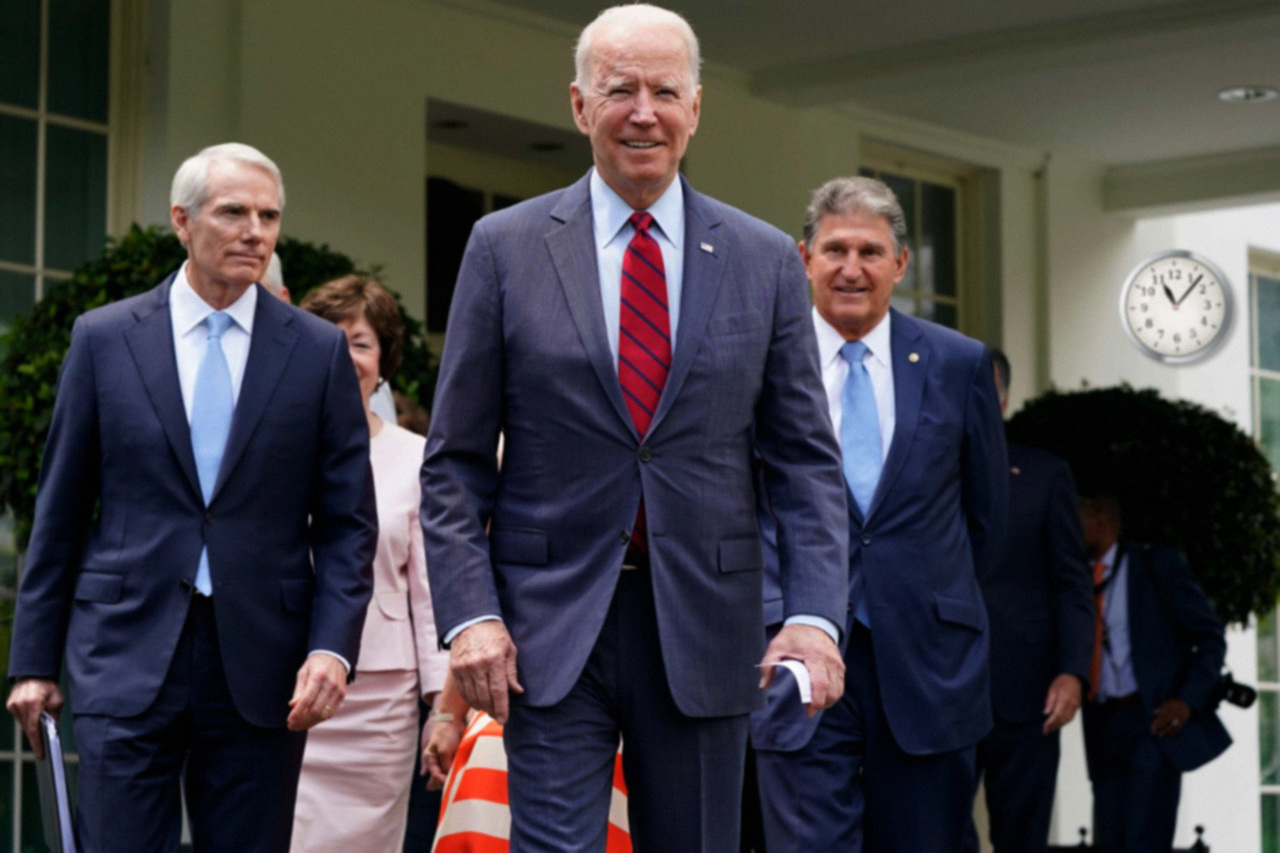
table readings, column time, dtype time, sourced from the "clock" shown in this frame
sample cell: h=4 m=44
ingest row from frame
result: h=11 m=7
